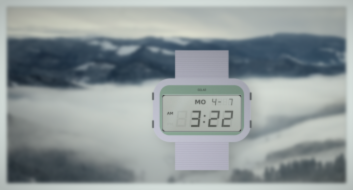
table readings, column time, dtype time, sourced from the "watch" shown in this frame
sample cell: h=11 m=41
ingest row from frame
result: h=3 m=22
